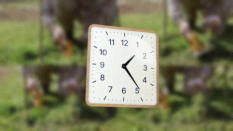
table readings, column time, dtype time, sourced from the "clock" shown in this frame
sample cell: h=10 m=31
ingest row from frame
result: h=1 m=24
